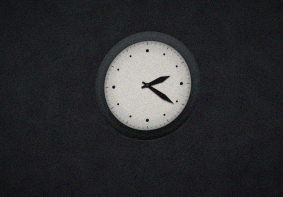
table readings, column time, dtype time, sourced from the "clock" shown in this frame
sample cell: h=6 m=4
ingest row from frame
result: h=2 m=21
